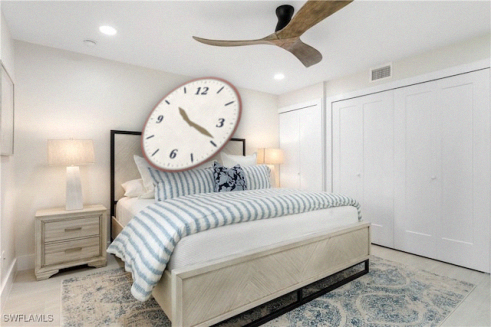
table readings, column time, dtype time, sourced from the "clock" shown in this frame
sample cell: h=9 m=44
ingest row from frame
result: h=10 m=19
